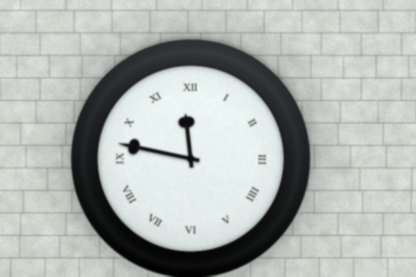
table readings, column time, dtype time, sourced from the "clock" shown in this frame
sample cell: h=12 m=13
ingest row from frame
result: h=11 m=47
